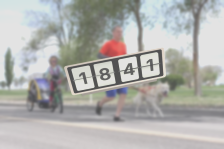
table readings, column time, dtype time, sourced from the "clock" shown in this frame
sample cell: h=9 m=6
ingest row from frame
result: h=18 m=41
